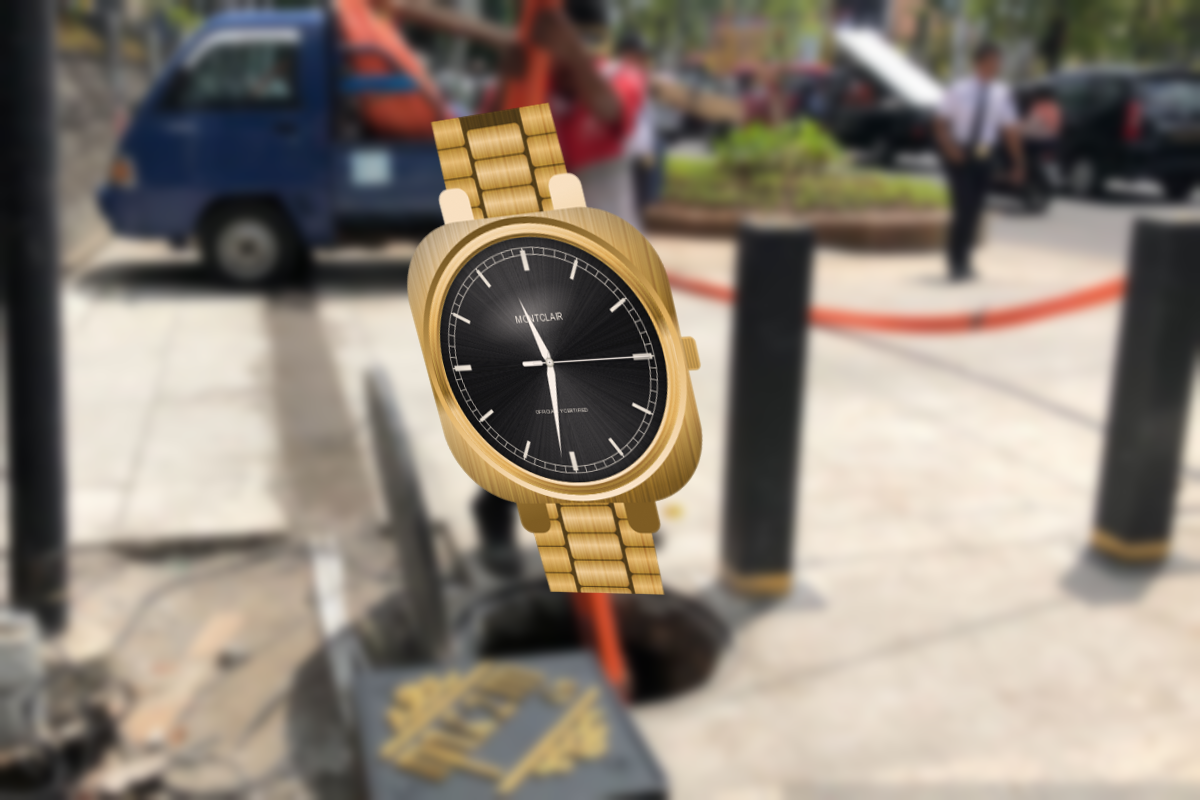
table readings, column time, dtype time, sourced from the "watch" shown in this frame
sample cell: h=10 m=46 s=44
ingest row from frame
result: h=11 m=31 s=15
